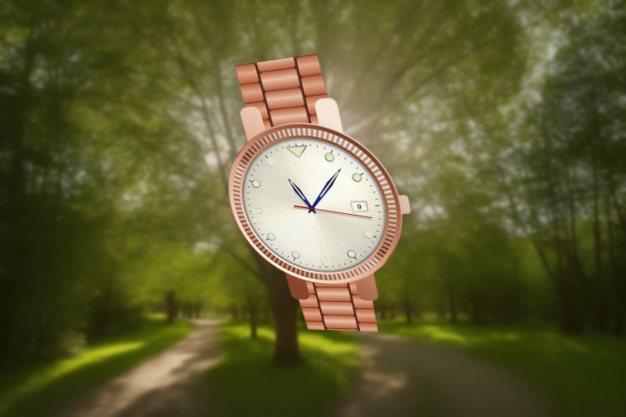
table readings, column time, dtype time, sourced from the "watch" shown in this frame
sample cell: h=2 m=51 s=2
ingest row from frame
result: h=11 m=7 s=17
